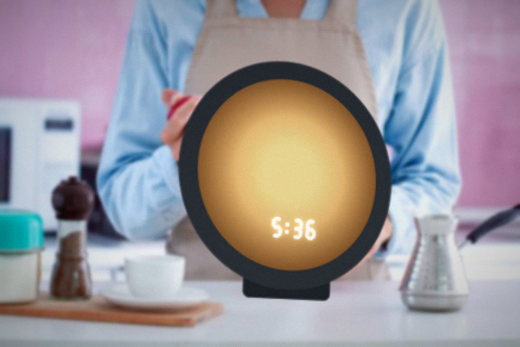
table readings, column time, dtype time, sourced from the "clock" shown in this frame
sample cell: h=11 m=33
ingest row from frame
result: h=5 m=36
